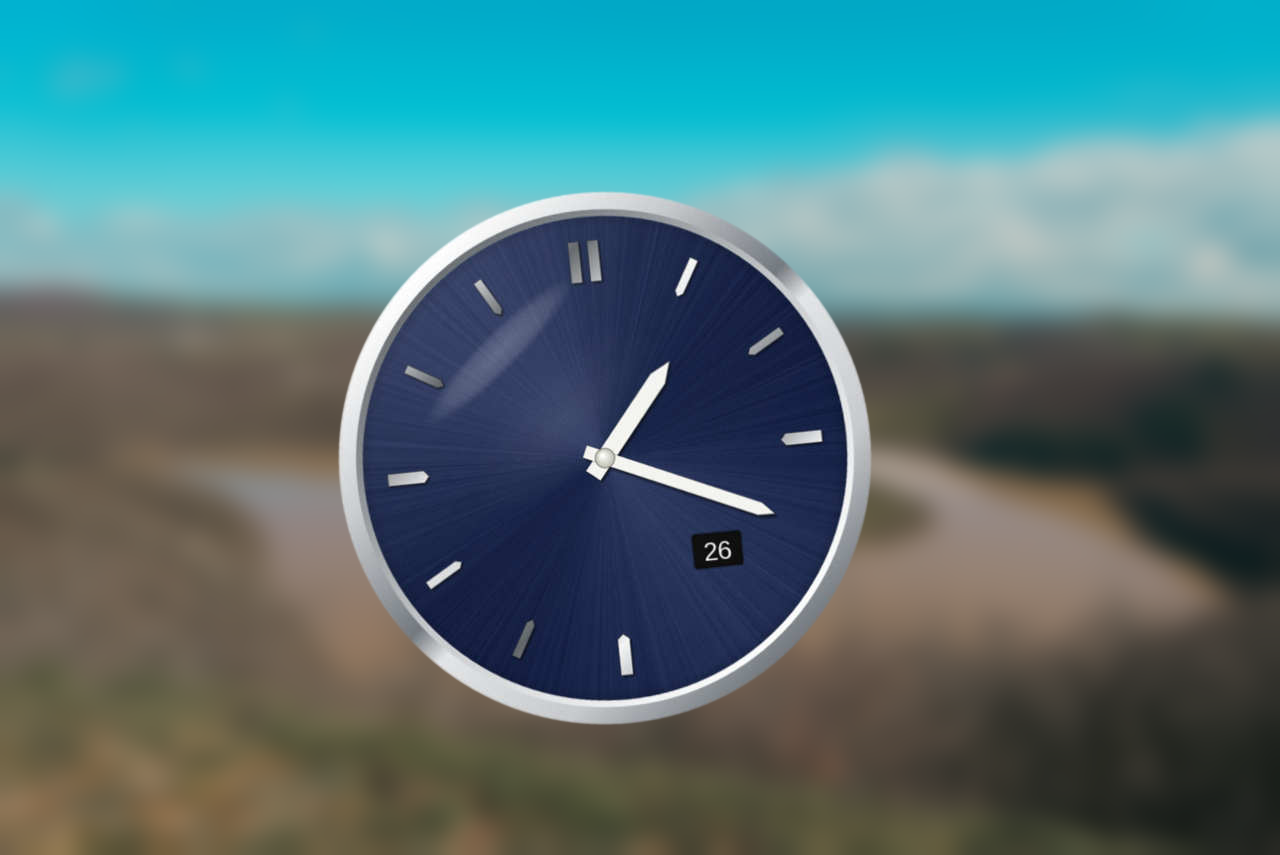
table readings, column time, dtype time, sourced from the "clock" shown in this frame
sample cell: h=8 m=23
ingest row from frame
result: h=1 m=19
